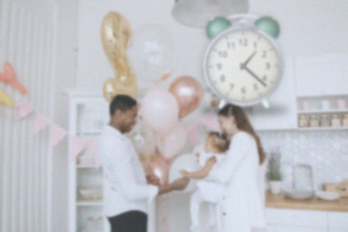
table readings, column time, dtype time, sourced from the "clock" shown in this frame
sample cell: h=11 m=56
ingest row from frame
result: h=1 m=22
